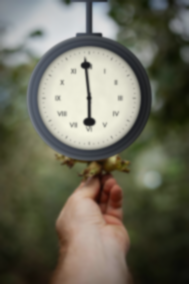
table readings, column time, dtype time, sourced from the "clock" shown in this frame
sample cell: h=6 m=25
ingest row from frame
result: h=5 m=59
